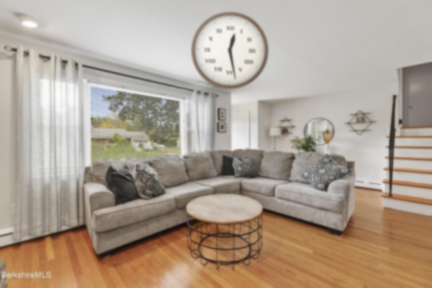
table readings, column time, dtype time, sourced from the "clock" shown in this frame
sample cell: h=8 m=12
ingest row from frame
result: h=12 m=28
